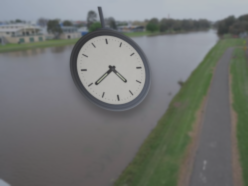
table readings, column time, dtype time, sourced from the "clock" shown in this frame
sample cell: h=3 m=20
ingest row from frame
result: h=4 m=39
